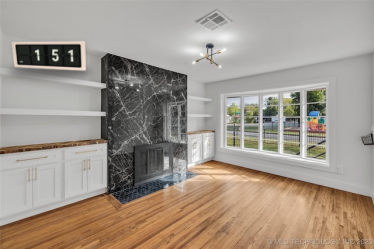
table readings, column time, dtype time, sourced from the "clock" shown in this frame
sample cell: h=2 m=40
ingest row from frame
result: h=1 m=51
